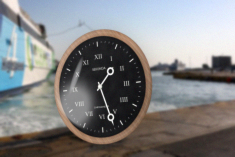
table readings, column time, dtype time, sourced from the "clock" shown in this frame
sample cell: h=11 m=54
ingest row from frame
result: h=1 m=27
